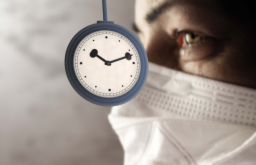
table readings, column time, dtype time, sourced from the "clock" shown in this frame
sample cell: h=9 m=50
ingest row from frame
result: h=10 m=12
